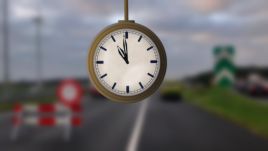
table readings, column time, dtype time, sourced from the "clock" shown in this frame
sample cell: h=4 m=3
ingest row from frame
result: h=10 m=59
